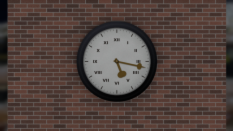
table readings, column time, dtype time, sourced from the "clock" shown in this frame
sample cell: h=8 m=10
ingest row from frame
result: h=5 m=17
